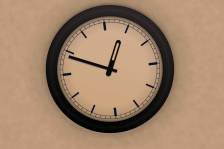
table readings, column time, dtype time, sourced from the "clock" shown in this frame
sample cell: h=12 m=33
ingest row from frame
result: h=12 m=49
